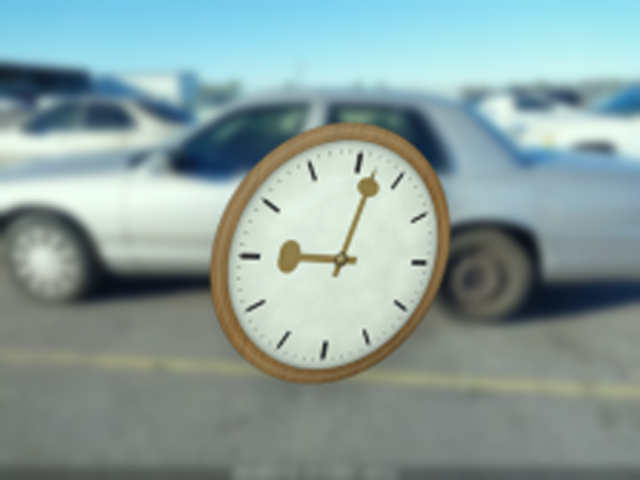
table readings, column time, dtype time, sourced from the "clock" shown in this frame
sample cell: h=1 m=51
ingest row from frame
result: h=9 m=2
